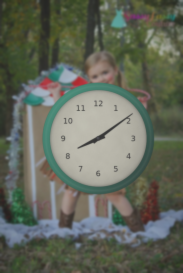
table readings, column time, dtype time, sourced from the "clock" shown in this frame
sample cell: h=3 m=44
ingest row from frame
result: h=8 m=9
